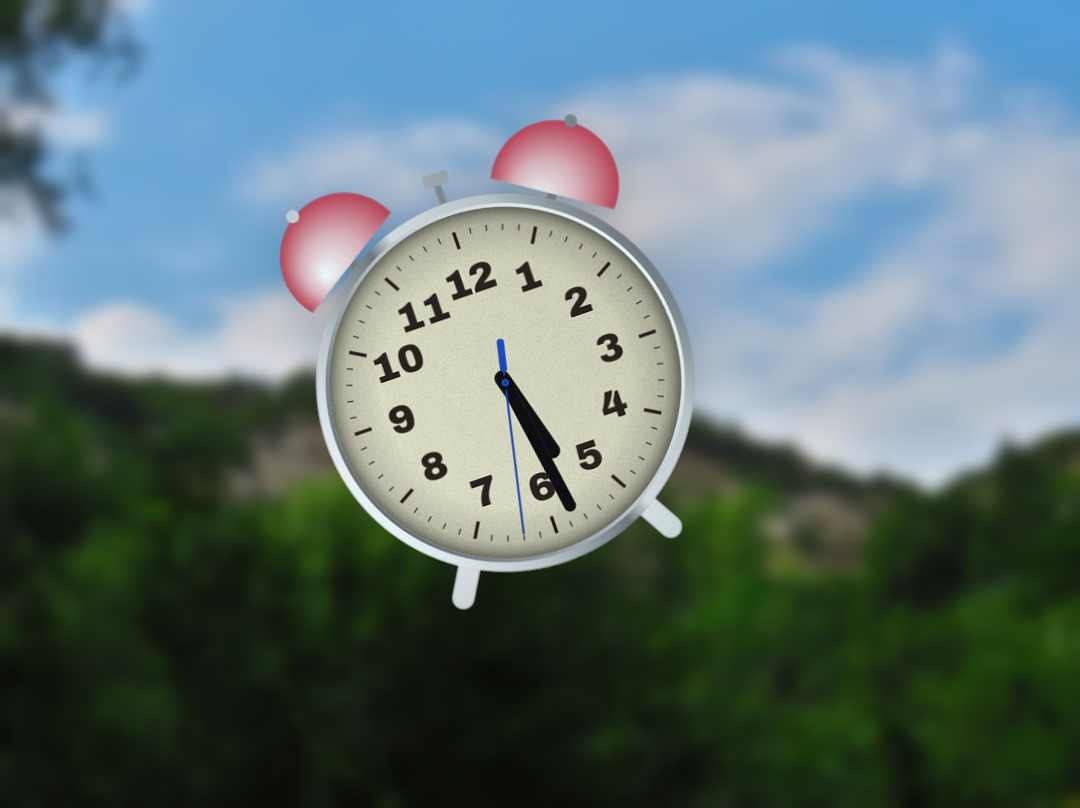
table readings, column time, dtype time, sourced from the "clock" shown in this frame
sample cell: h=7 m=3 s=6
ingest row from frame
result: h=5 m=28 s=32
